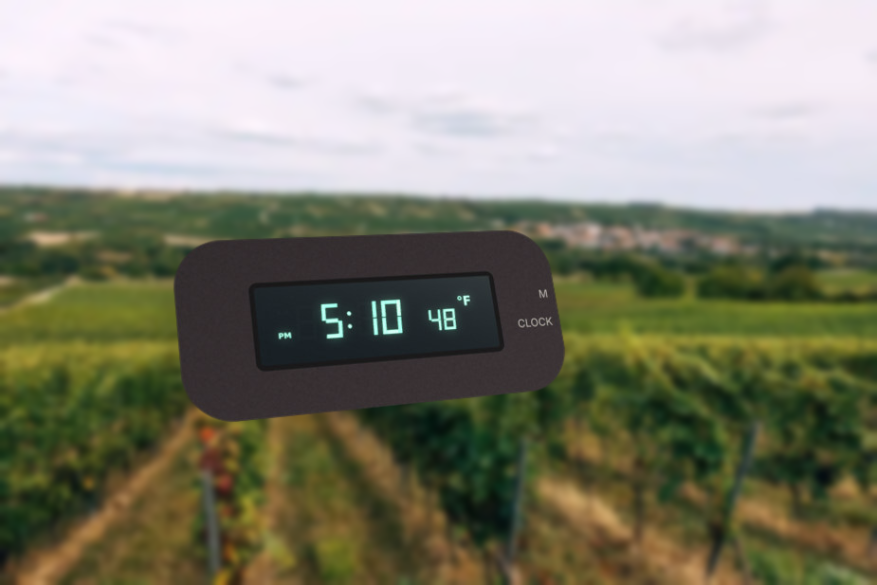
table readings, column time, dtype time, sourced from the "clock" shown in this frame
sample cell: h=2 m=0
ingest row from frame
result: h=5 m=10
